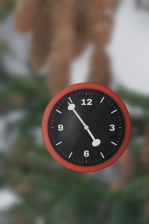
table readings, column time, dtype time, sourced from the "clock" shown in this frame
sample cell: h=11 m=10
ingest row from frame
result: h=4 m=54
